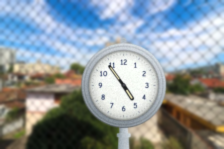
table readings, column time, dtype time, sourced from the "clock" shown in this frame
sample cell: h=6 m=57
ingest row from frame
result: h=4 m=54
